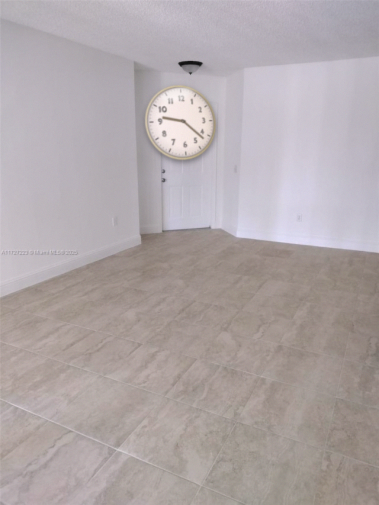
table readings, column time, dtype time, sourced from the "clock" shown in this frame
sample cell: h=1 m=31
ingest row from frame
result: h=9 m=22
